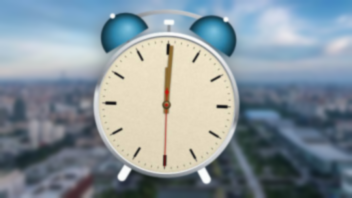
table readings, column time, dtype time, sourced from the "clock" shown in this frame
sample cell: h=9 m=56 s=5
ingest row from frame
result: h=12 m=0 s=30
